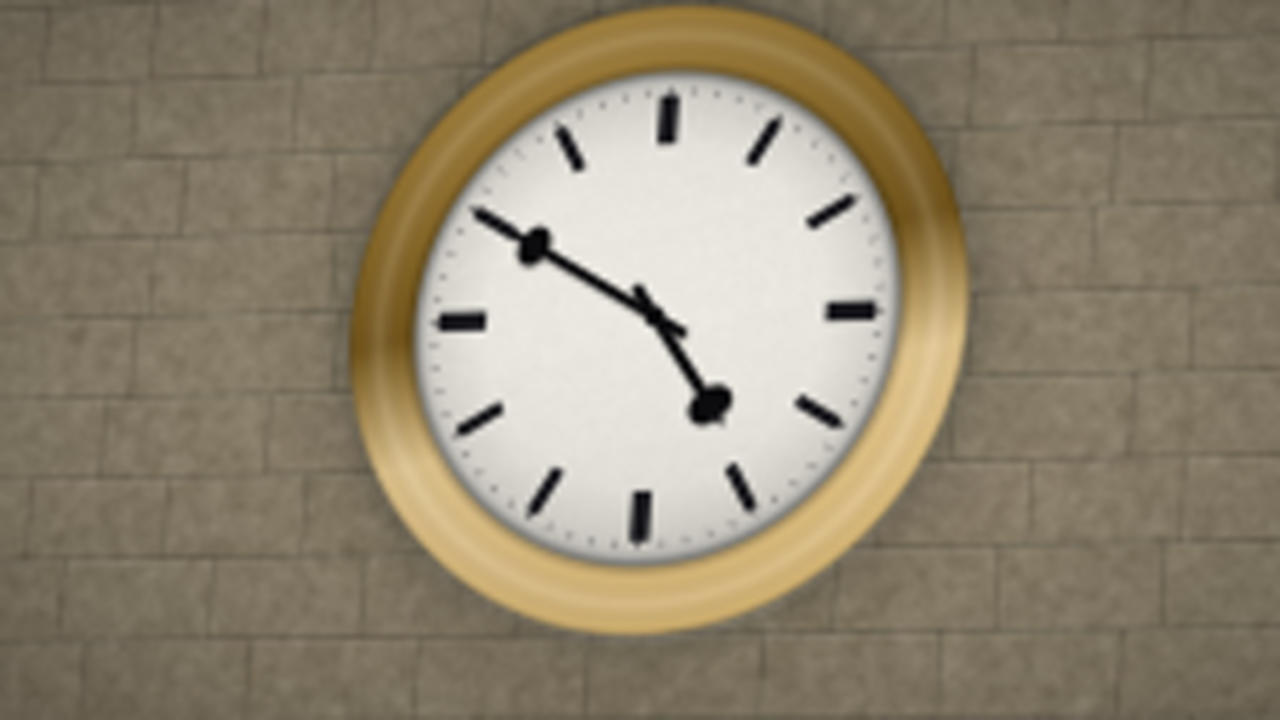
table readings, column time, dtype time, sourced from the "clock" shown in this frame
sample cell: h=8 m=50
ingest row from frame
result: h=4 m=50
